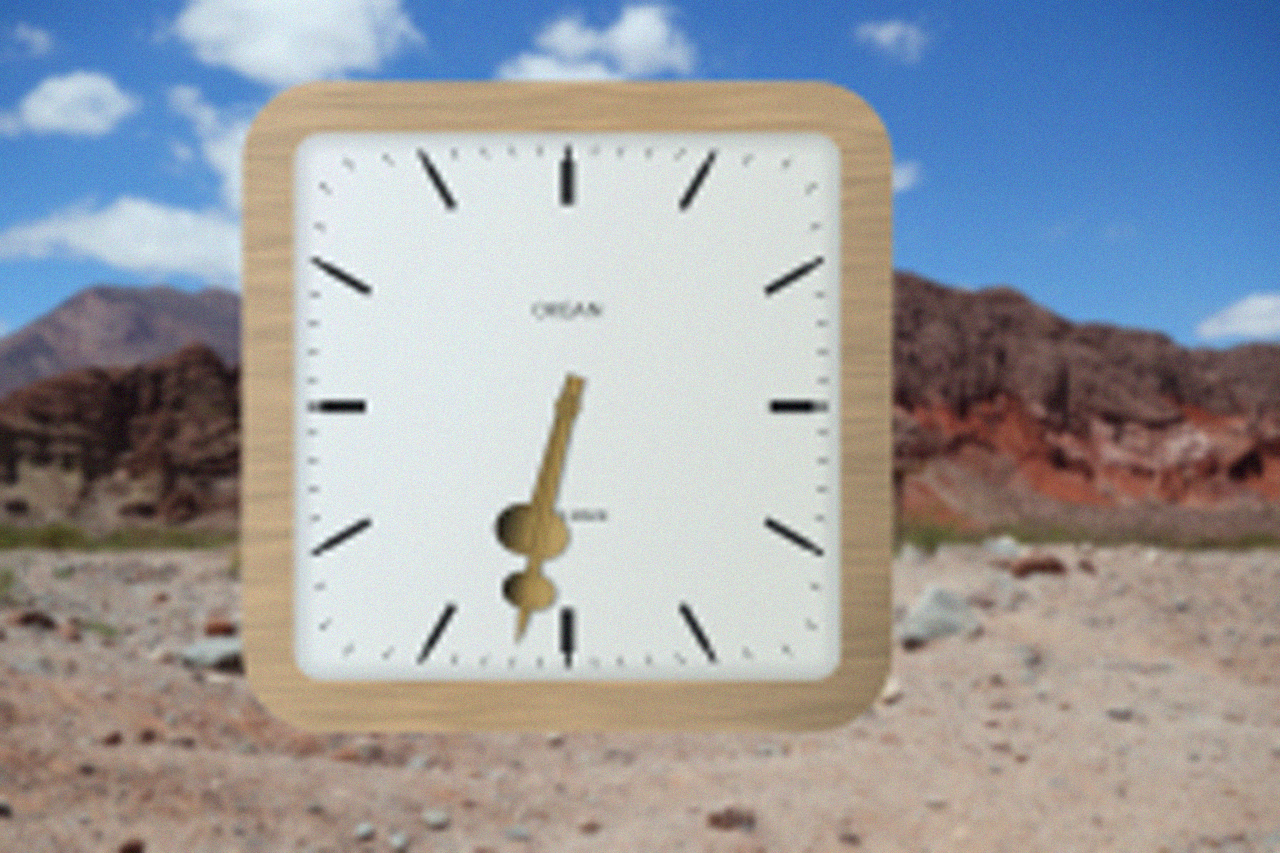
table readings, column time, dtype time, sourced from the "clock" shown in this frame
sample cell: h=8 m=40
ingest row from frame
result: h=6 m=32
